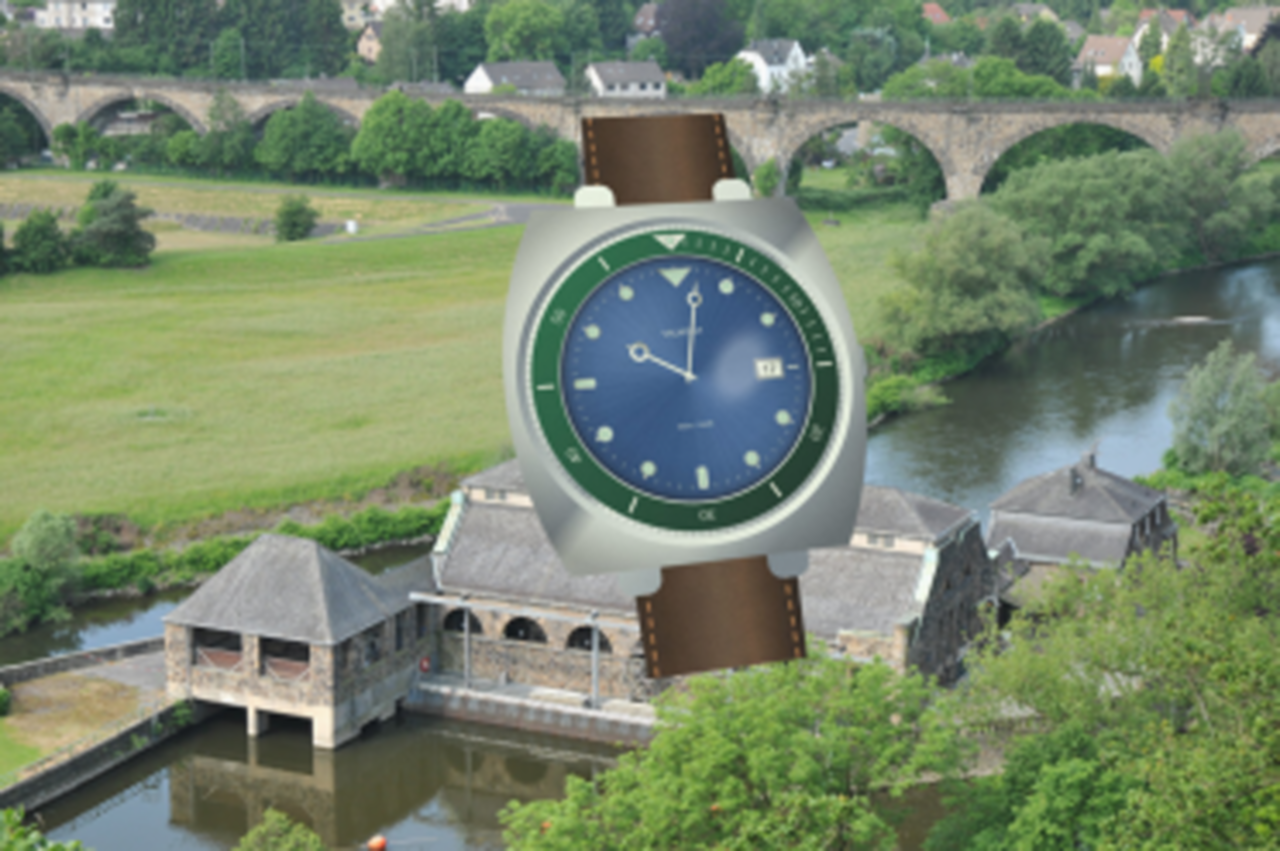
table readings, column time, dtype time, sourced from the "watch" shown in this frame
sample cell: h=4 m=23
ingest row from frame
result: h=10 m=2
